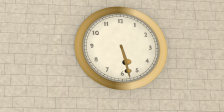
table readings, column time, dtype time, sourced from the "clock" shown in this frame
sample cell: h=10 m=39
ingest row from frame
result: h=5 m=28
